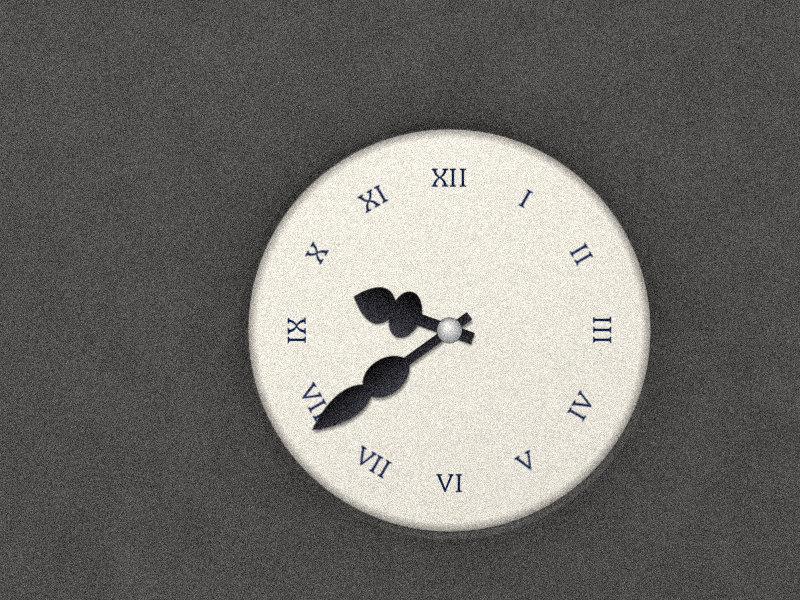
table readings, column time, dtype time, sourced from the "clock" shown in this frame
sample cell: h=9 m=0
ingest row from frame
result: h=9 m=39
